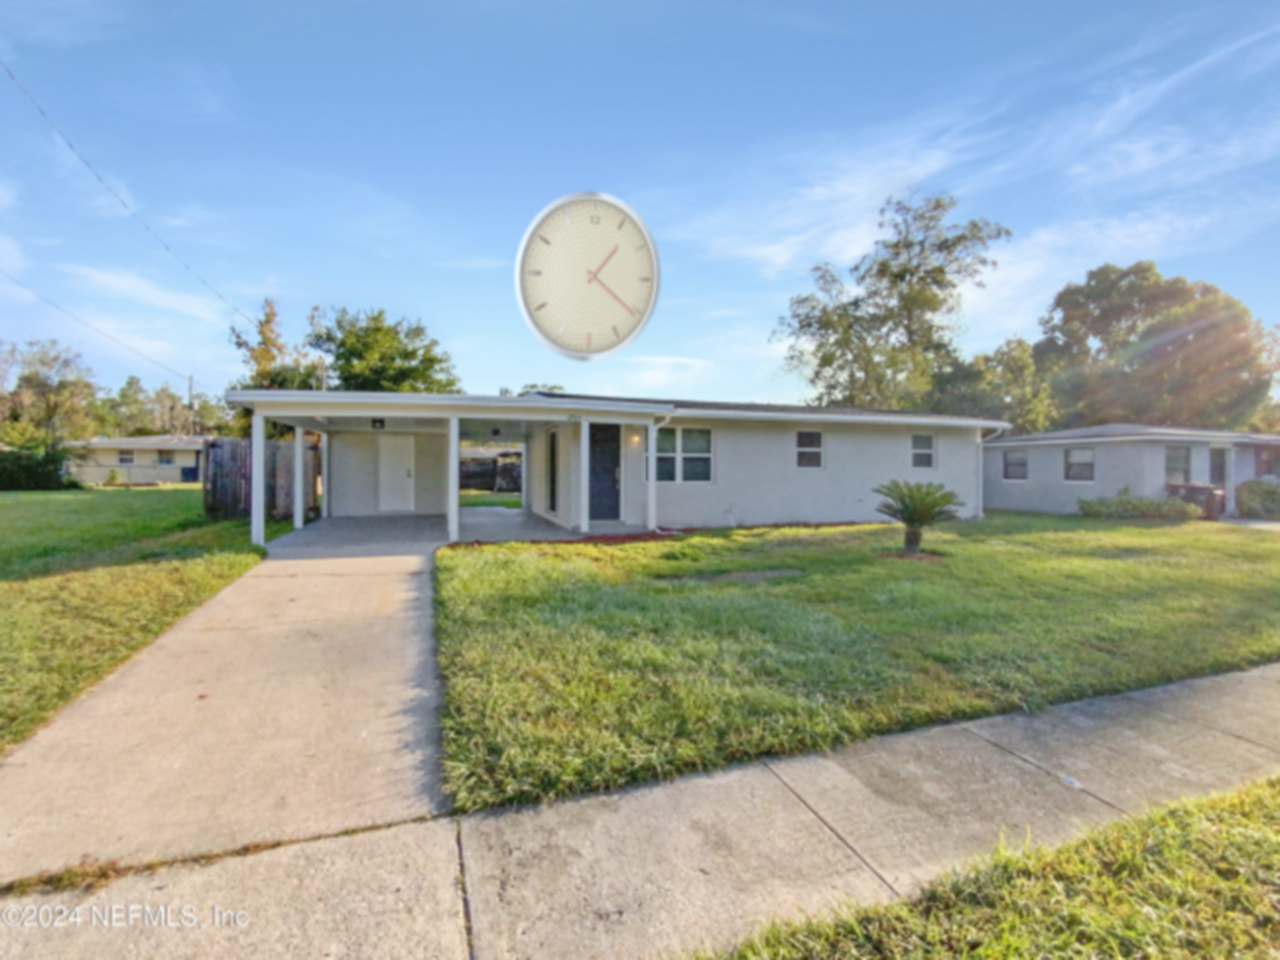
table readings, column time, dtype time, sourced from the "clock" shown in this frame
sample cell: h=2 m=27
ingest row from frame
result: h=1 m=21
